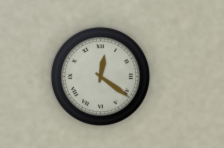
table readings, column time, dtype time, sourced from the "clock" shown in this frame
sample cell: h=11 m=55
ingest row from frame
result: h=12 m=21
